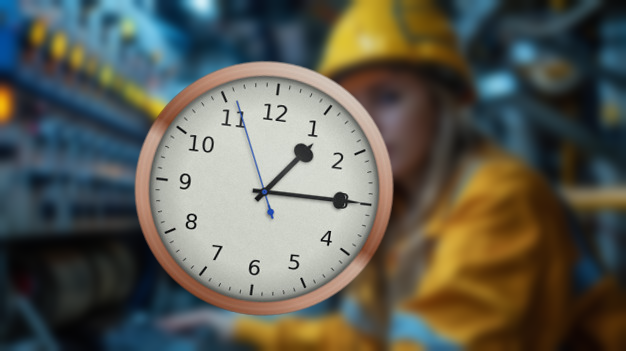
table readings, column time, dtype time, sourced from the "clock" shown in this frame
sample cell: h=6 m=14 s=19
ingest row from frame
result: h=1 m=14 s=56
